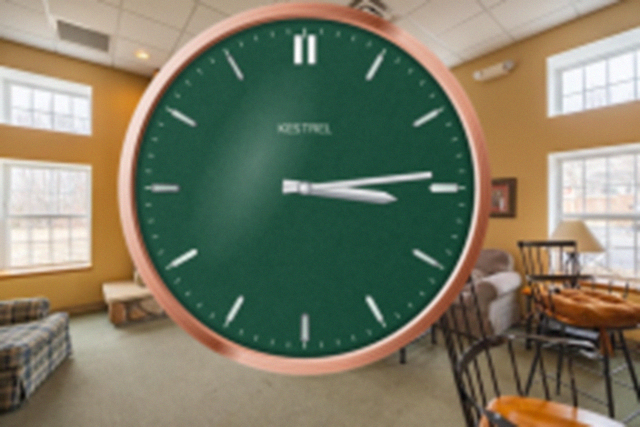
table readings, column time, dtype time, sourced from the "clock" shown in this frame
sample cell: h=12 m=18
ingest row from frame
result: h=3 m=14
